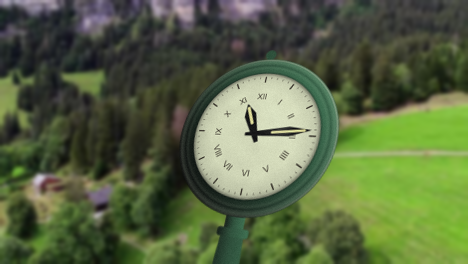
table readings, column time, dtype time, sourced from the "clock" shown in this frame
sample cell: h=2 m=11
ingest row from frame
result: h=11 m=14
